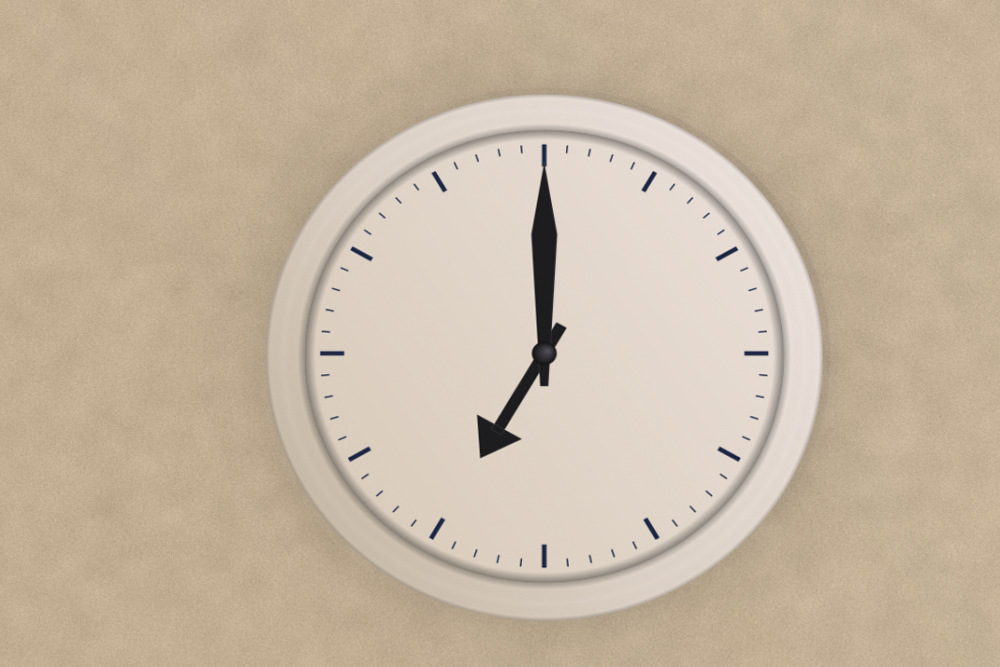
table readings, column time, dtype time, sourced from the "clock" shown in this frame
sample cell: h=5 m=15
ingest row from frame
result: h=7 m=0
